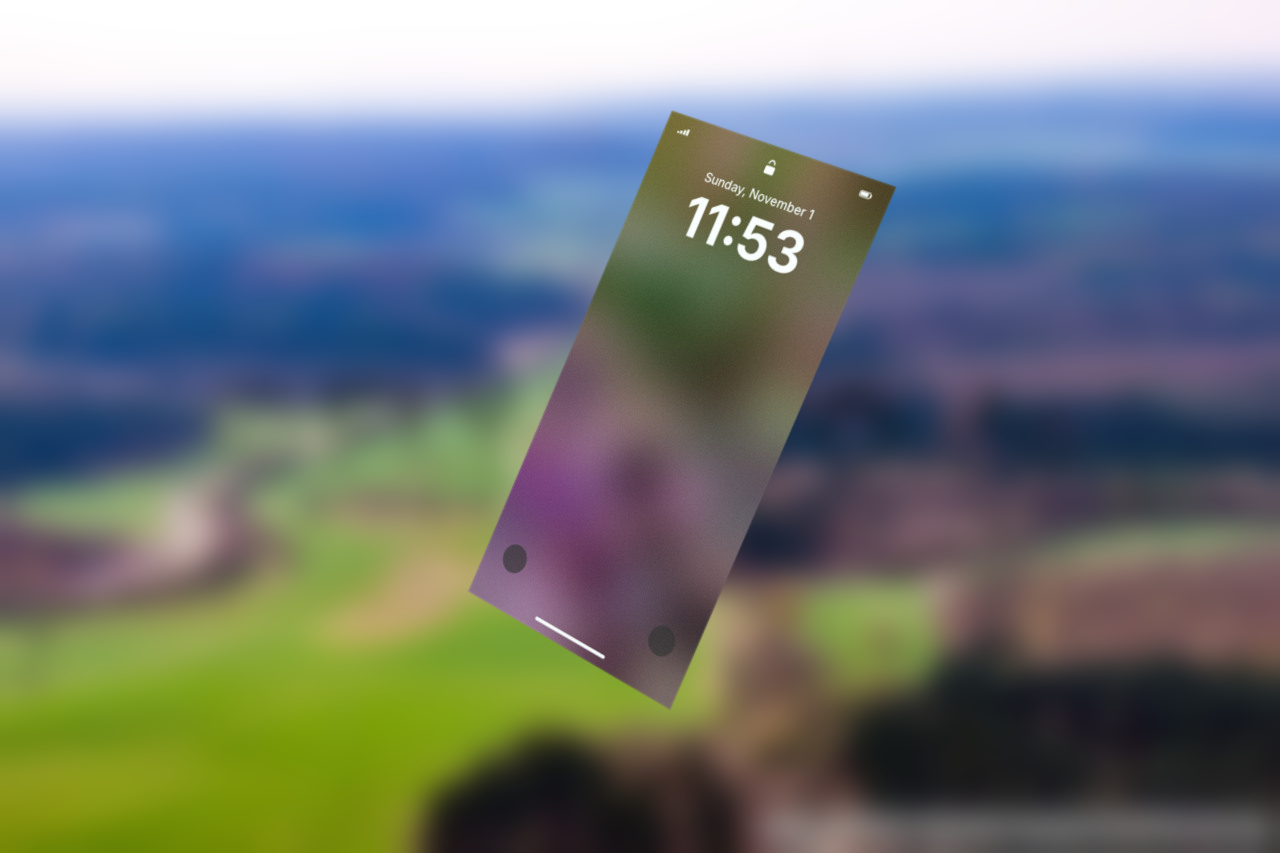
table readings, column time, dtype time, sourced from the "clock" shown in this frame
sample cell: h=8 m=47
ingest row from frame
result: h=11 m=53
